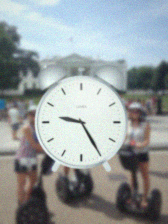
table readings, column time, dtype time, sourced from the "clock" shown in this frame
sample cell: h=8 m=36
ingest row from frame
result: h=9 m=25
